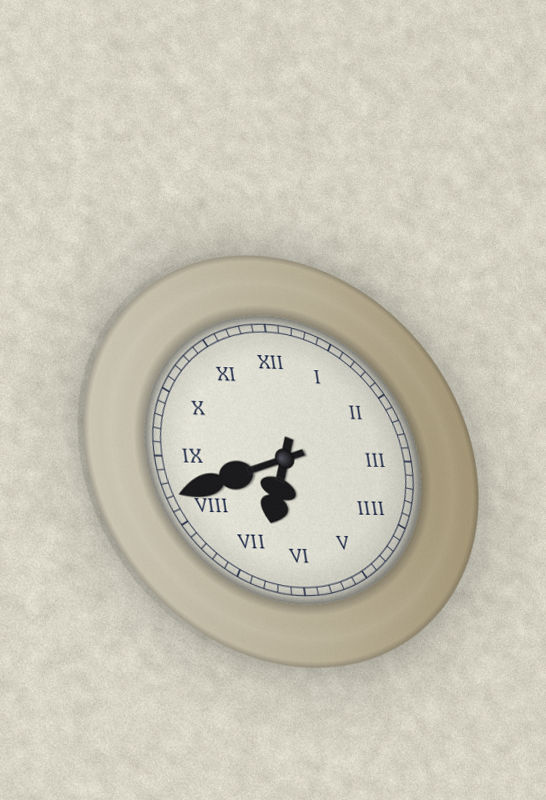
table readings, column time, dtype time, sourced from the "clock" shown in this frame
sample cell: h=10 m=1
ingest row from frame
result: h=6 m=42
